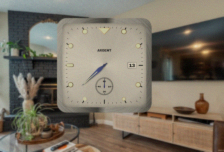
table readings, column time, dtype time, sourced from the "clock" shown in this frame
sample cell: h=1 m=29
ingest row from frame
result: h=7 m=38
